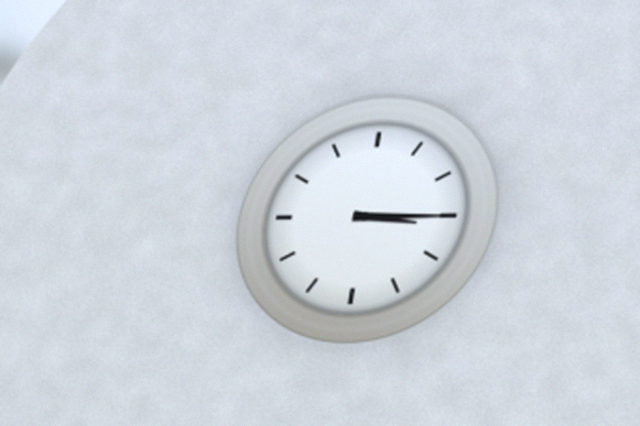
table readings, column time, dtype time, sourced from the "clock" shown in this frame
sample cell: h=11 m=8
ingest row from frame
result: h=3 m=15
